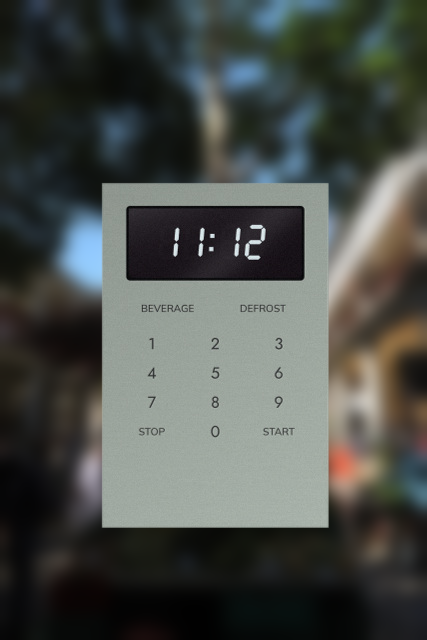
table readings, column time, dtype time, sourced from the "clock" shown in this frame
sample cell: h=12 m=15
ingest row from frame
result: h=11 m=12
